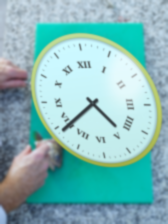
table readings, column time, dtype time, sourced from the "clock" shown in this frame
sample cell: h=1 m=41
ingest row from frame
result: h=4 m=39
